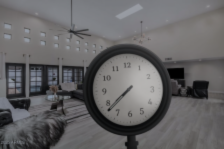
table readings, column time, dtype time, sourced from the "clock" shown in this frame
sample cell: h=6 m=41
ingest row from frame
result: h=7 m=38
